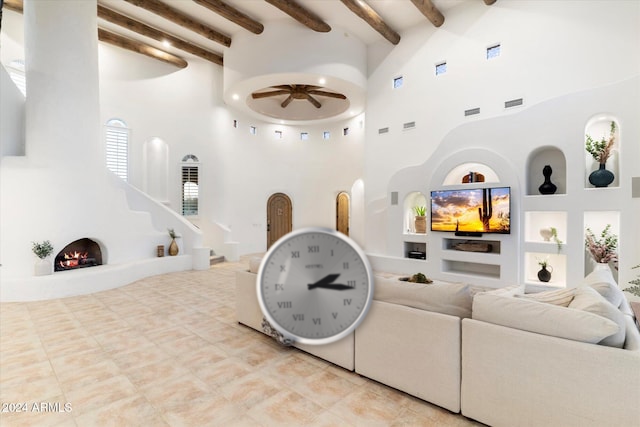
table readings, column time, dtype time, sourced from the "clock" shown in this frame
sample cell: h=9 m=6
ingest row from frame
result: h=2 m=16
